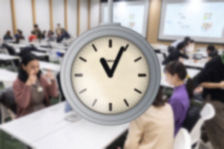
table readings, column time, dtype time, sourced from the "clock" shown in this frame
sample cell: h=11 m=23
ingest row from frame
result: h=11 m=4
